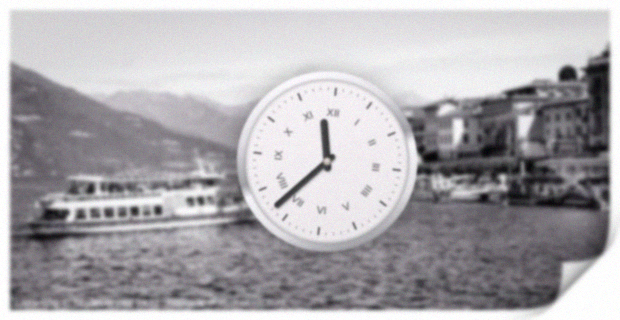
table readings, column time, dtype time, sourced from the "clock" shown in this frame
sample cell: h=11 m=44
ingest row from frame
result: h=11 m=37
